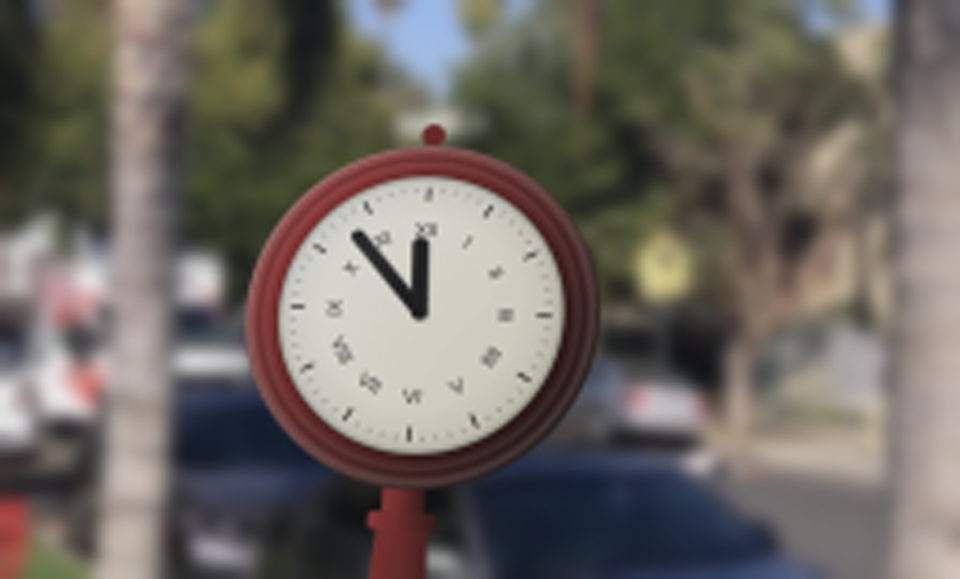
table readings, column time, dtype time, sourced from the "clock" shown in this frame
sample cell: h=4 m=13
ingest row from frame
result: h=11 m=53
